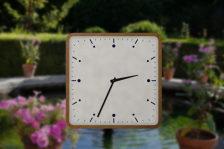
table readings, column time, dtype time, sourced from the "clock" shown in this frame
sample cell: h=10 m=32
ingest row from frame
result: h=2 m=34
